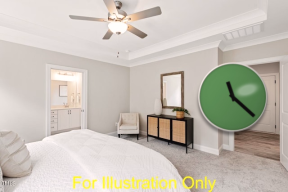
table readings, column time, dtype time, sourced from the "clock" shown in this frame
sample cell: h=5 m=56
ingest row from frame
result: h=11 m=22
